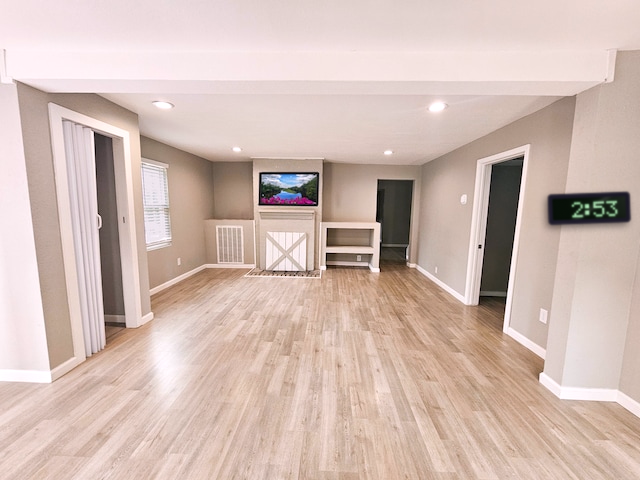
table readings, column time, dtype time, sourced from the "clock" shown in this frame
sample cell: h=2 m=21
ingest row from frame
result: h=2 m=53
